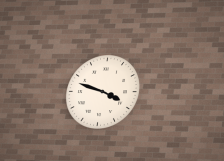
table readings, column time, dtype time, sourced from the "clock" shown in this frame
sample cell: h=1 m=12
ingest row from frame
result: h=3 m=48
